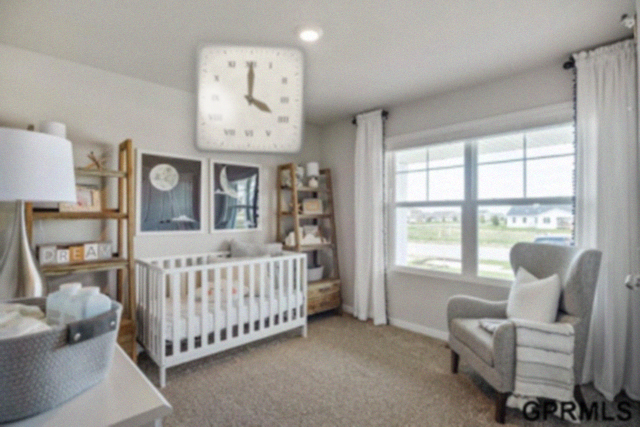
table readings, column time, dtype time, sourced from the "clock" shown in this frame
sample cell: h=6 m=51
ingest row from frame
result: h=4 m=0
